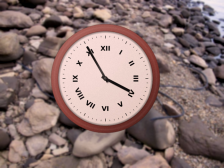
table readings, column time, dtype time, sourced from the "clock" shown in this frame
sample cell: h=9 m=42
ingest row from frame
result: h=3 m=55
